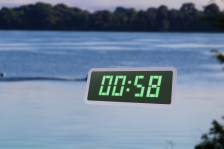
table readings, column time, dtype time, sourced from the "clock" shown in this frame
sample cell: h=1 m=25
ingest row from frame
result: h=0 m=58
